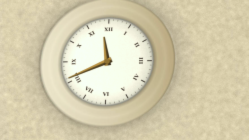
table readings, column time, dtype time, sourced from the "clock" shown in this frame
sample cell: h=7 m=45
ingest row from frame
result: h=11 m=41
